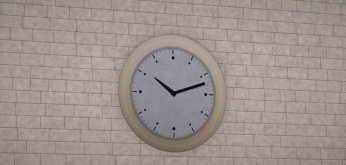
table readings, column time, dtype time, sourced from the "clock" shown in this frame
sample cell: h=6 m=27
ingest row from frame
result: h=10 m=12
